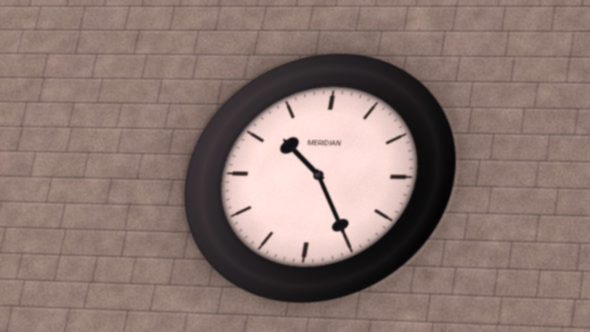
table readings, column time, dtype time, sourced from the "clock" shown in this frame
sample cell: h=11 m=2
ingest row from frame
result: h=10 m=25
